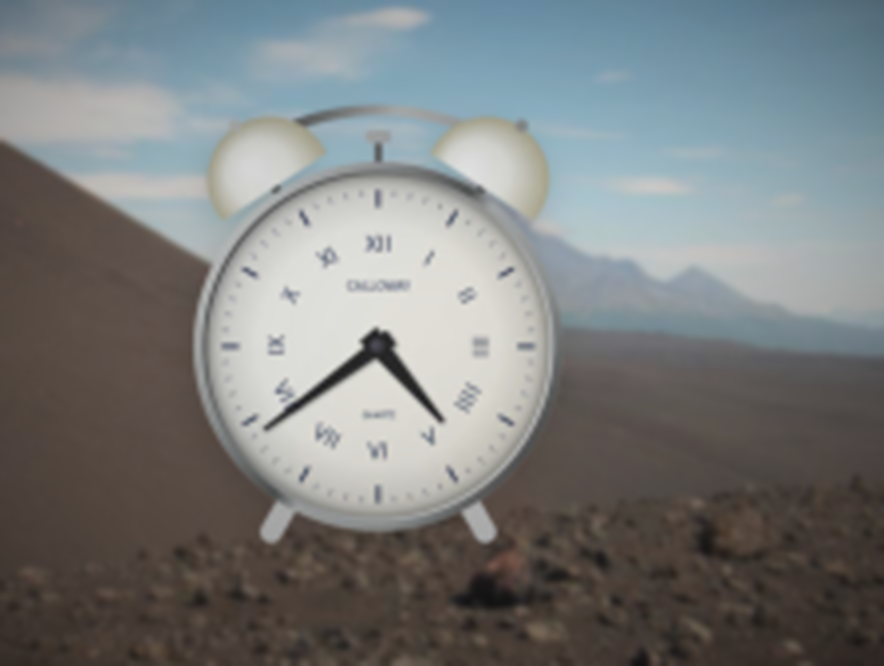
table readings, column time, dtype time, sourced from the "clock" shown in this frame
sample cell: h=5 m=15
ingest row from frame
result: h=4 m=39
